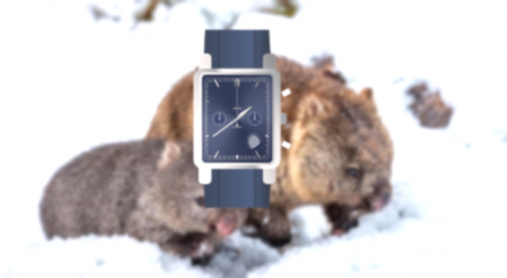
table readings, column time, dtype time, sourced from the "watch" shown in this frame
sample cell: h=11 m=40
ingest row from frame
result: h=1 m=39
